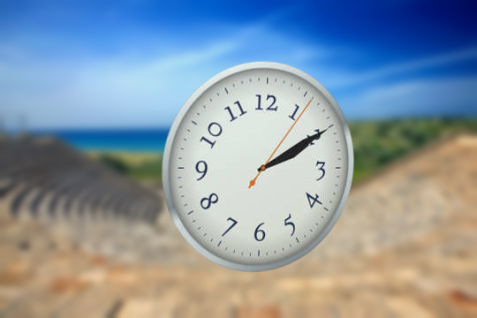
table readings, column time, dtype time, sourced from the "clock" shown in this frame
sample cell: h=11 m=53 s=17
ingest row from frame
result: h=2 m=10 s=6
